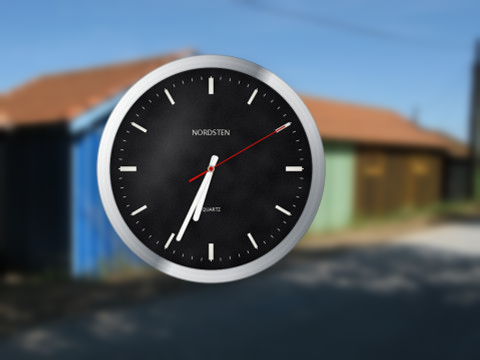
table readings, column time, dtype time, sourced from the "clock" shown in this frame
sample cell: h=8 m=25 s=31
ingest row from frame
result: h=6 m=34 s=10
